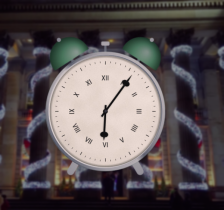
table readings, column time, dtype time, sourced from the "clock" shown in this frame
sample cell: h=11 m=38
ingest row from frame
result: h=6 m=6
